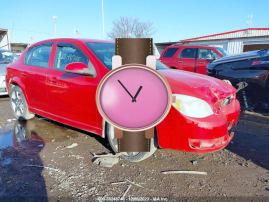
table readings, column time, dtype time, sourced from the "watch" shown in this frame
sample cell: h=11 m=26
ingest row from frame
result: h=12 m=54
